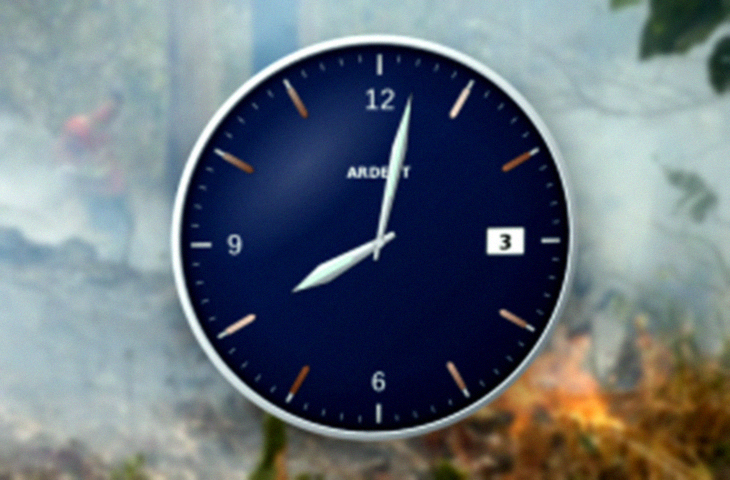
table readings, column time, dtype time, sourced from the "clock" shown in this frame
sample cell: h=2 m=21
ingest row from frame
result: h=8 m=2
